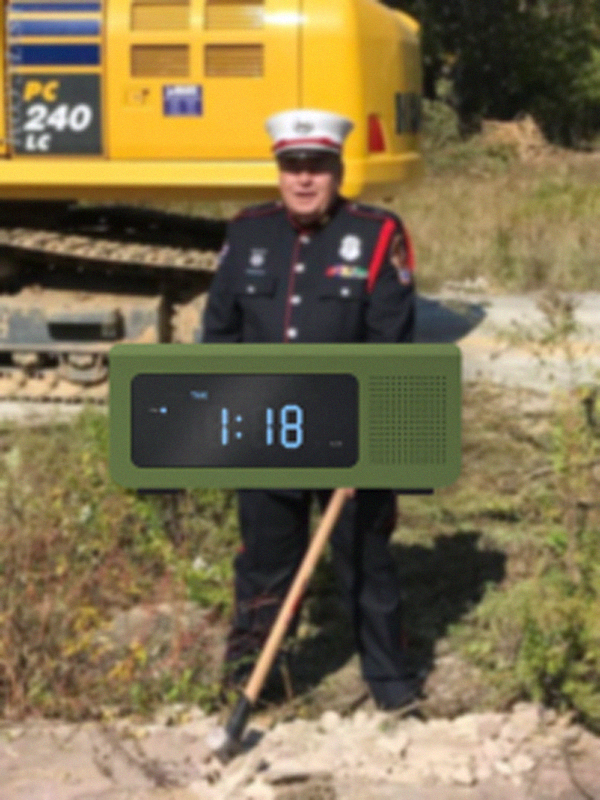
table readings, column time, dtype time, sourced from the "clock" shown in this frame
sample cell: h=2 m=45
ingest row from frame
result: h=1 m=18
